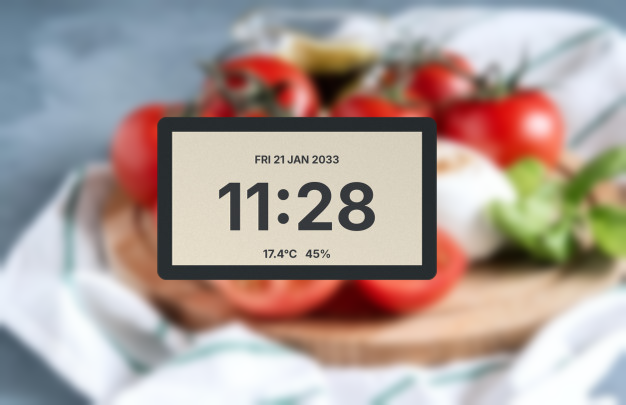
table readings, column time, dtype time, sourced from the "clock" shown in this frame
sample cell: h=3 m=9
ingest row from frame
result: h=11 m=28
